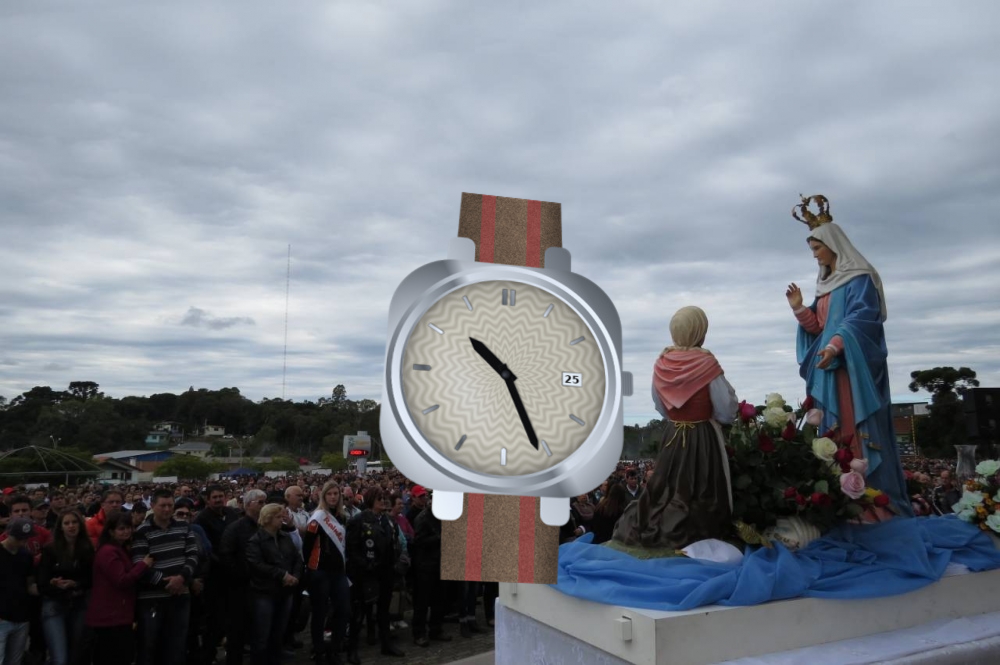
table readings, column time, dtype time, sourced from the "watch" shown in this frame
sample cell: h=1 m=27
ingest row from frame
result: h=10 m=26
